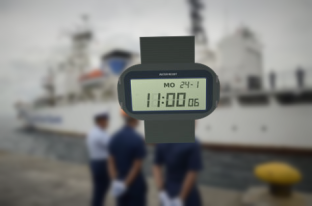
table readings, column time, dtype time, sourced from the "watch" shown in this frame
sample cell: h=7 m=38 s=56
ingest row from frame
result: h=11 m=0 s=6
